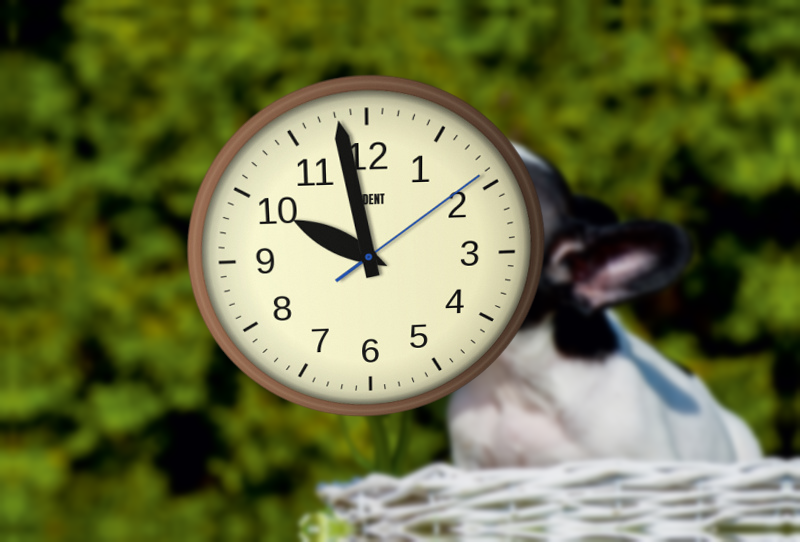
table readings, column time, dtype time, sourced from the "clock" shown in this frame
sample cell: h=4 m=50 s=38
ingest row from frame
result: h=9 m=58 s=9
